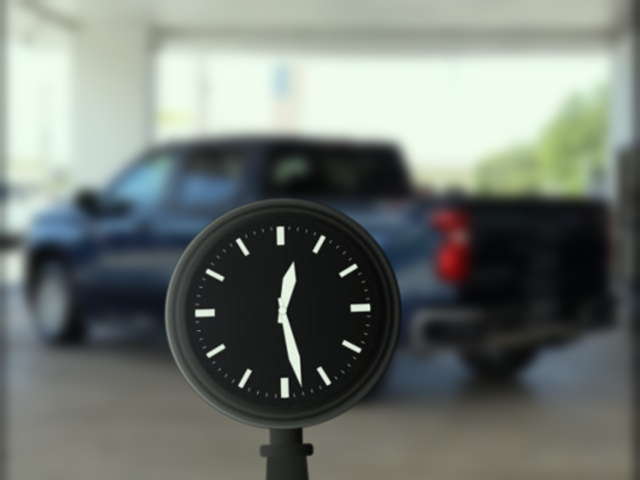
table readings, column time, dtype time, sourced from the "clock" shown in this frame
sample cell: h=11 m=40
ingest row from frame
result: h=12 m=28
